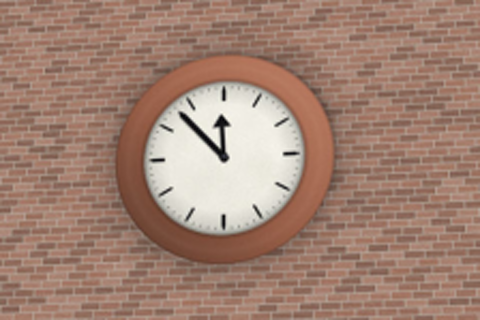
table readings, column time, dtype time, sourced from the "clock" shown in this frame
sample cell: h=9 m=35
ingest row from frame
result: h=11 m=53
